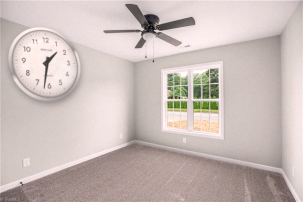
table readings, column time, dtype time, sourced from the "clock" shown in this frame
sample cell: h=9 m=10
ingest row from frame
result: h=1 m=32
